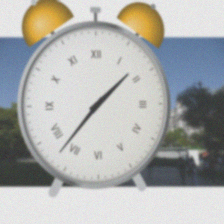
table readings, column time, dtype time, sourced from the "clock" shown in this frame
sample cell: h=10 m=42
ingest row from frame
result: h=1 m=37
